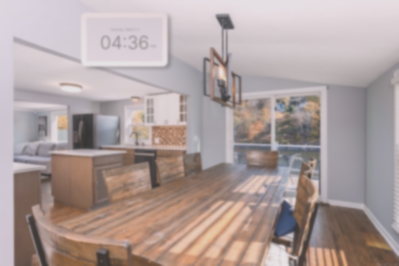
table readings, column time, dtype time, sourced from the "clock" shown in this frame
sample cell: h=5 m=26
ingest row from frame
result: h=4 m=36
